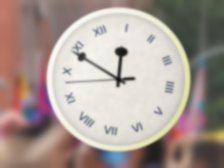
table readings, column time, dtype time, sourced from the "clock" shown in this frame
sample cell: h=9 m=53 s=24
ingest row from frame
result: h=12 m=53 s=48
